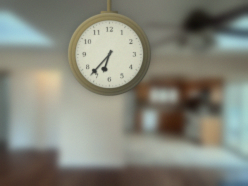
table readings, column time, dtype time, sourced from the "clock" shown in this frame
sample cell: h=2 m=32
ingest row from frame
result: h=6 m=37
